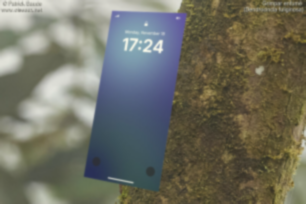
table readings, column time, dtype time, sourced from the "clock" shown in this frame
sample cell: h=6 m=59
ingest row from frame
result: h=17 m=24
